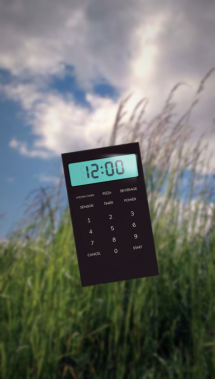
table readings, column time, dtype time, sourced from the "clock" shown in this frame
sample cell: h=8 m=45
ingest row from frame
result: h=12 m=0
